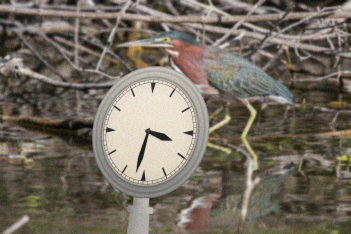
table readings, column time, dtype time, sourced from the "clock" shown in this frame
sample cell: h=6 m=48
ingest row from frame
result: h=3 m=32
